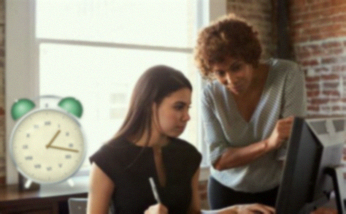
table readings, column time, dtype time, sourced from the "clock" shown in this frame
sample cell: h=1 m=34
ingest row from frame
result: h=1 m=17
